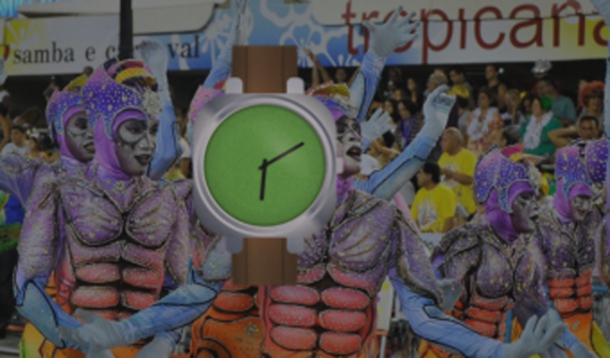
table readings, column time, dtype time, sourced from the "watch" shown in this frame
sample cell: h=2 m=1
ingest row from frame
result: h=6 m=10
